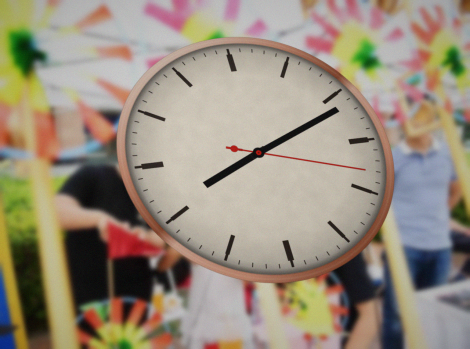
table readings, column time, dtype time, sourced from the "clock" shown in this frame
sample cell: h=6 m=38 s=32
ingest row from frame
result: h=8 m=11 s=18
